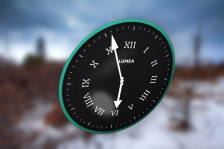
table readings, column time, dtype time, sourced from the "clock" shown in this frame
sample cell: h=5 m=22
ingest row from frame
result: h=5 m=56
